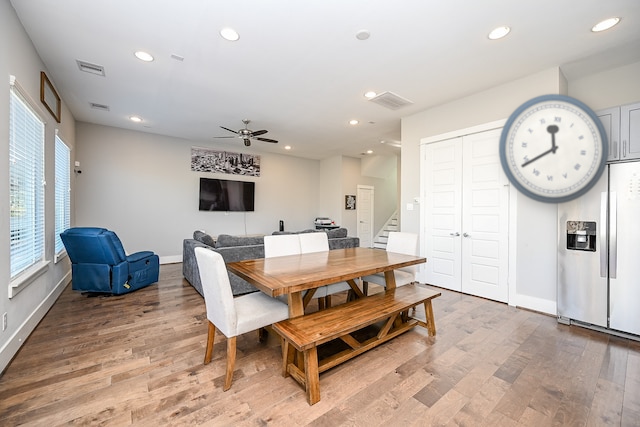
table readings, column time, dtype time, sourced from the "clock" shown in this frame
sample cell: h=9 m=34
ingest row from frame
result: h=11 m=39
